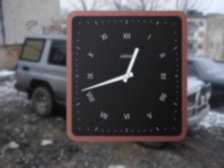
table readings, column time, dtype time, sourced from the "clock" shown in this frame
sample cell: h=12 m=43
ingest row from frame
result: h=12 m=42
